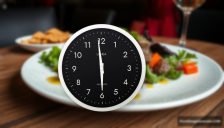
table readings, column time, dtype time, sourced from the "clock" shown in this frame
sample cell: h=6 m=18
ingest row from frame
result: h=5 m=59
